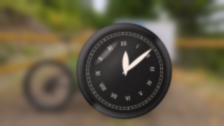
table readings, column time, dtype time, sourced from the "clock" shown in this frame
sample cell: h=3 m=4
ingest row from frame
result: h=12 m=9
